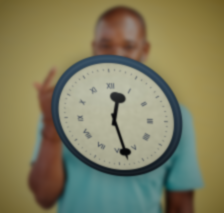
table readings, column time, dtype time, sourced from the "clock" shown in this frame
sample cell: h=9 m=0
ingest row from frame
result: h=12 m=28
